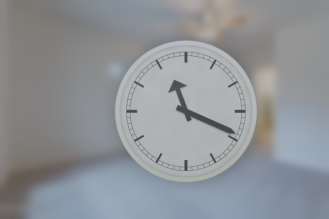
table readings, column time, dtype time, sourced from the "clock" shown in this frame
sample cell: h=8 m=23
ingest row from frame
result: h=11 m=19
